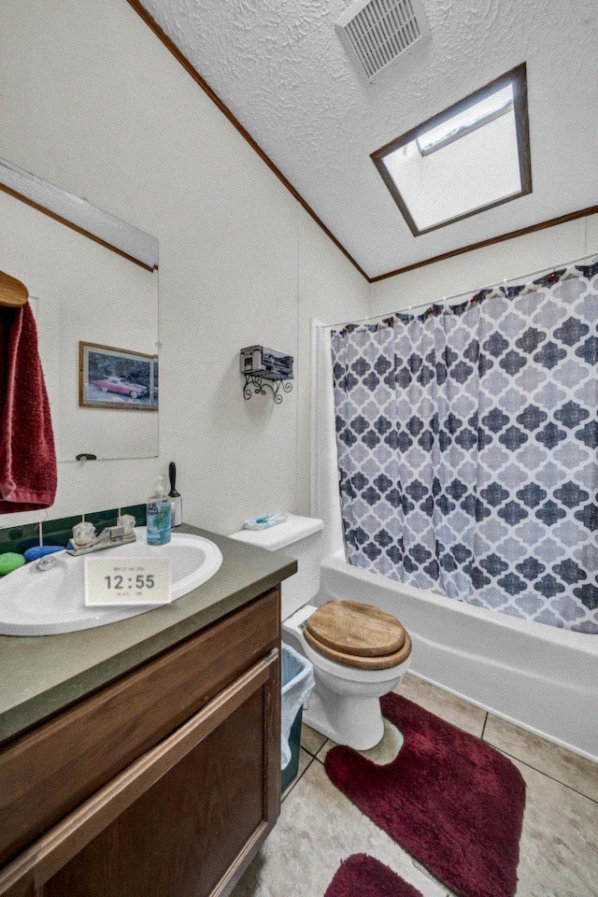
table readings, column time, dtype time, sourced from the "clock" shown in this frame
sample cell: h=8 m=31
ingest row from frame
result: h=12 m=55
